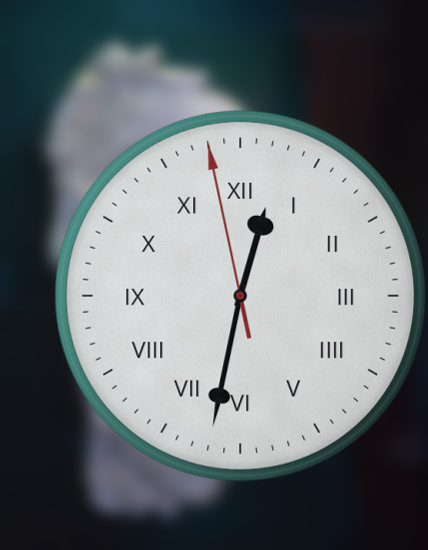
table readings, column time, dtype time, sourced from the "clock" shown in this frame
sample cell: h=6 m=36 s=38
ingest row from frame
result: h=12 m=31 s=58
